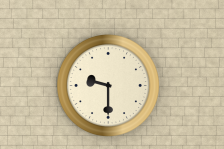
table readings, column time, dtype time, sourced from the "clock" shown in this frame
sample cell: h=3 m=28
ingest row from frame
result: h=9 m=30
